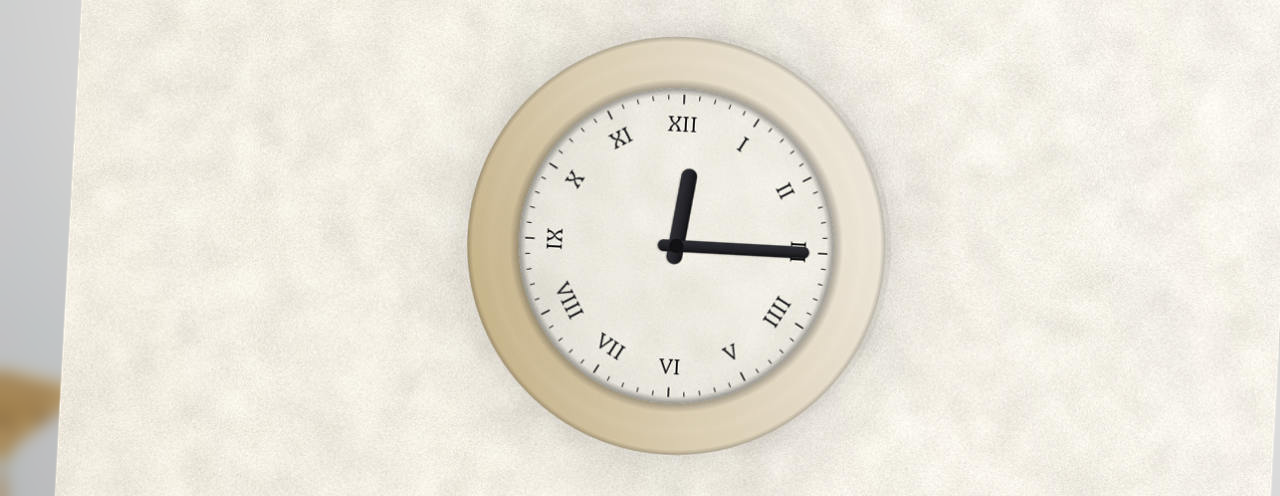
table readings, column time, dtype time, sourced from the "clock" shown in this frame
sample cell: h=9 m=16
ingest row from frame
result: h=12 m=15
